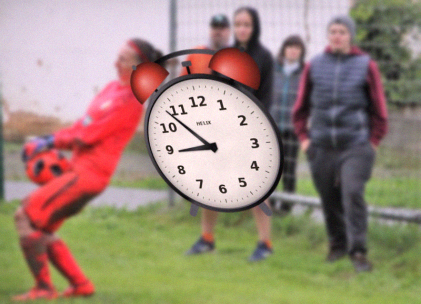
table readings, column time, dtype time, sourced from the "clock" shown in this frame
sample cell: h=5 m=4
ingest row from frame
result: h=8 m=53
